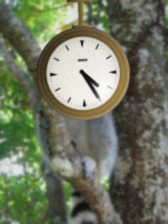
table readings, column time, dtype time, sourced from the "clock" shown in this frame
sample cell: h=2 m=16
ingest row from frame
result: h=4 m=25
